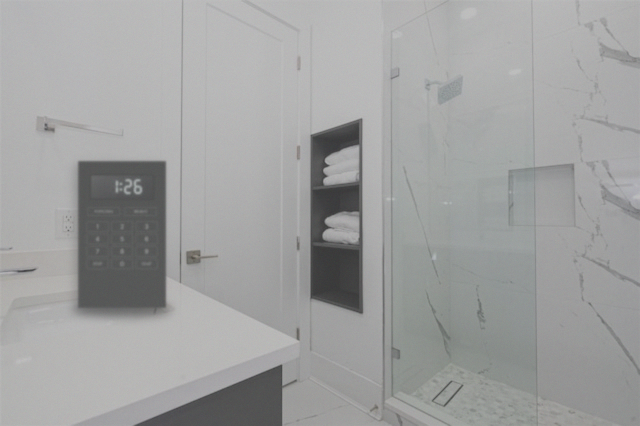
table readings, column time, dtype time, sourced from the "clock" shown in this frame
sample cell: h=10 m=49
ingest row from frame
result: h=1 m=26
